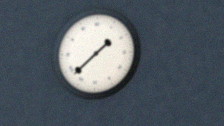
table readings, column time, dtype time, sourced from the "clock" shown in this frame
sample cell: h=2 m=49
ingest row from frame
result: h=1 m=38
